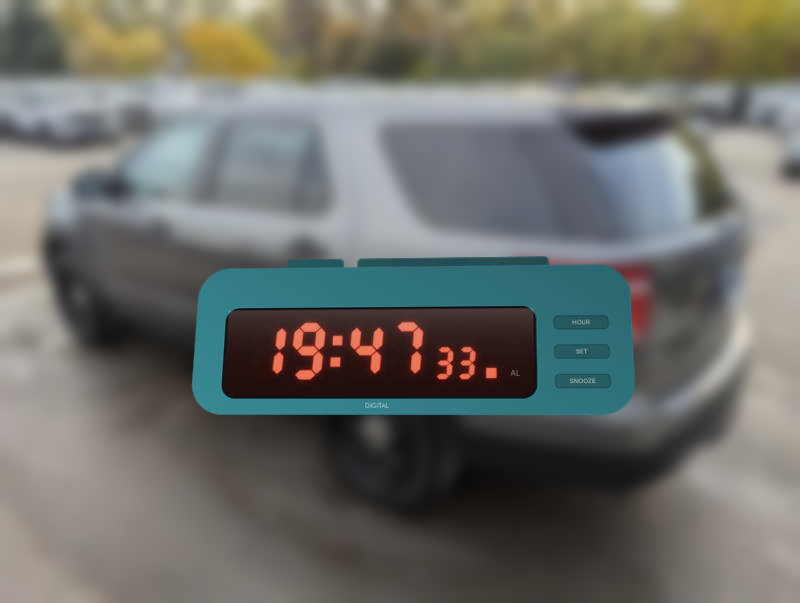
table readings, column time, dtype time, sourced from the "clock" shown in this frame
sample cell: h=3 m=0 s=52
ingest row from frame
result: h=19 m=47 s=33
